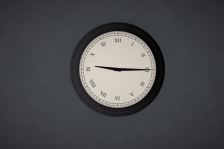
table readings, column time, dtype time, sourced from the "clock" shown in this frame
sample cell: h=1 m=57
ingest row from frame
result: h=9 m=15
